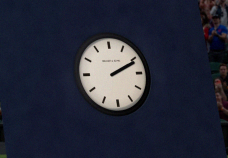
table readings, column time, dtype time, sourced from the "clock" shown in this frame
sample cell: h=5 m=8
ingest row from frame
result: h=2 m=11
